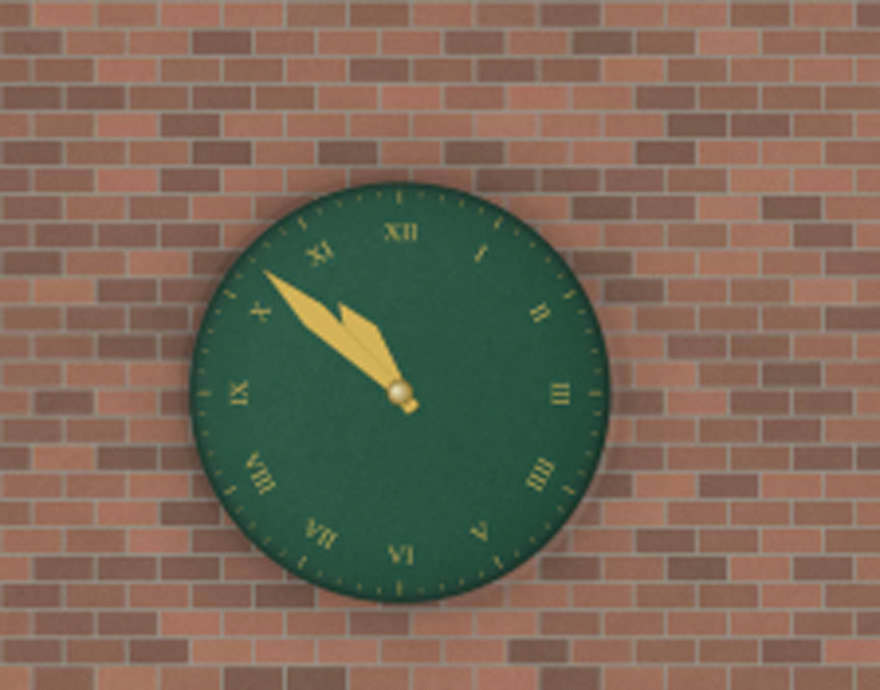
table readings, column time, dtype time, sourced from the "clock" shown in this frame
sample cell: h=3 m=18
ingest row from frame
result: h=10 m=52
